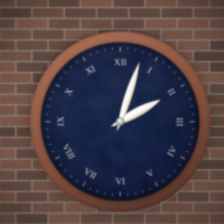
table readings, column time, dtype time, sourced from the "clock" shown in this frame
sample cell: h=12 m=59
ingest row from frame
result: h=2 m=3
